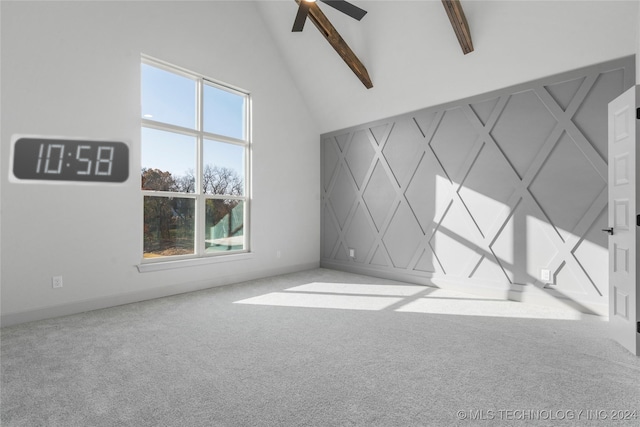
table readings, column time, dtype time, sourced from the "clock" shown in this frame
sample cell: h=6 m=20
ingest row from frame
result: h=10 m=58
